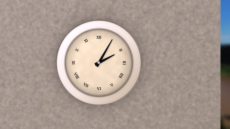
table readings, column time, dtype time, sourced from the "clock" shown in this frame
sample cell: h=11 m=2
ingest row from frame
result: h=2 m=5
